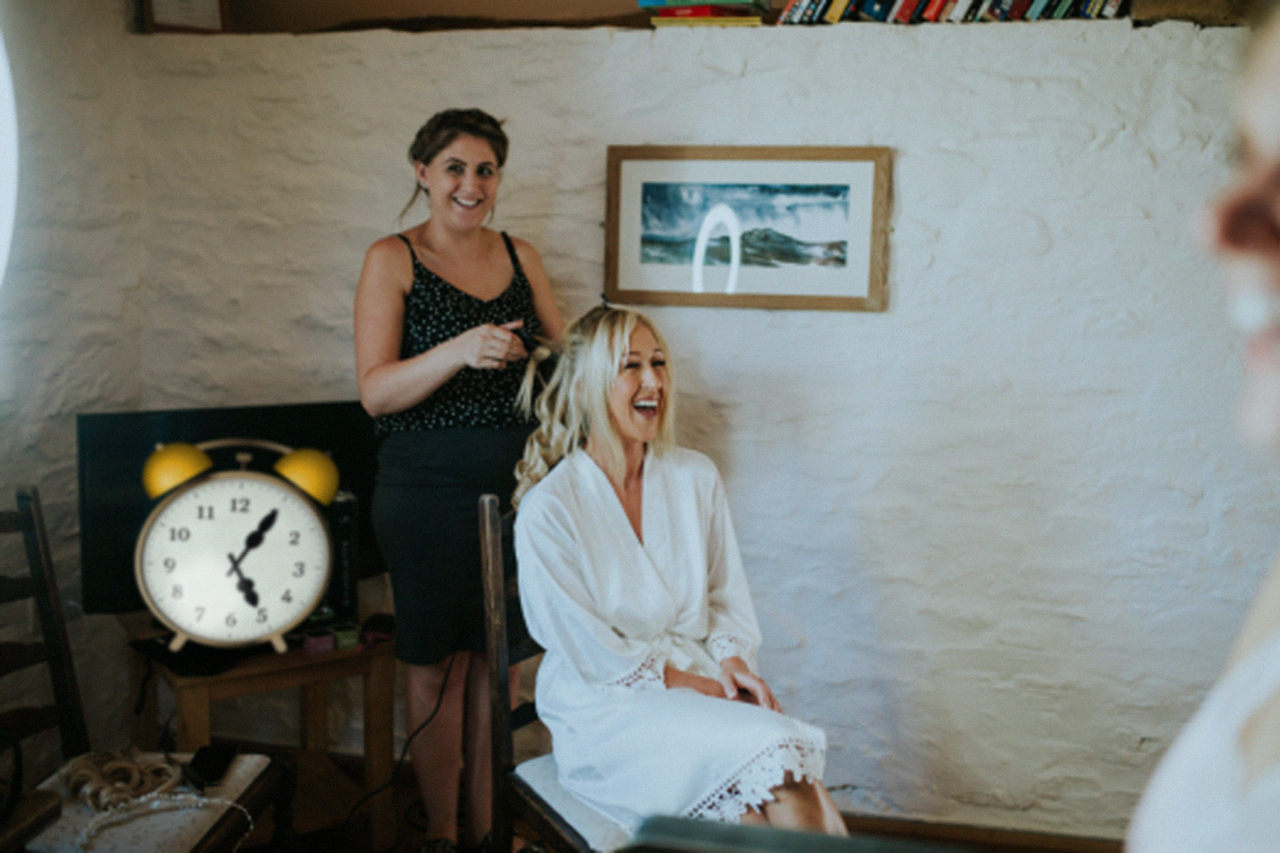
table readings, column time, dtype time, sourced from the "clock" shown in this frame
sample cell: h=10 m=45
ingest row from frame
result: h=5 m=5
